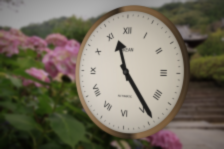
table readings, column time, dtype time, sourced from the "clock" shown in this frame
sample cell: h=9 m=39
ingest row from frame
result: h=11 m=24
